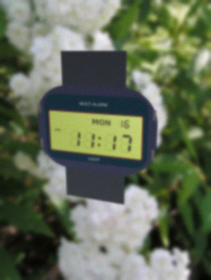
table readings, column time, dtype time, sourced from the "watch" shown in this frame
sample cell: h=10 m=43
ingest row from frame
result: h=11 m=17
